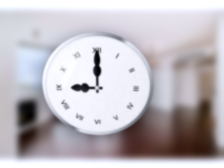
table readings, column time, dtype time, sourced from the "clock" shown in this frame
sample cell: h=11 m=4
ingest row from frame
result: h=9 m=0
